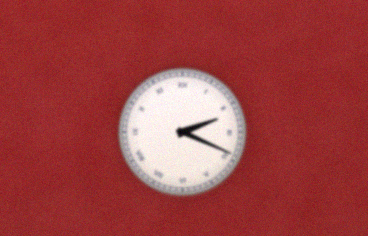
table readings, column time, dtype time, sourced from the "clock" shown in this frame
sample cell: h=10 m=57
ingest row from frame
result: h=2 m=19
